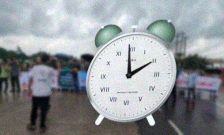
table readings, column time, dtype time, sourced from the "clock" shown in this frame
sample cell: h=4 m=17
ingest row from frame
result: h=1 m=59
